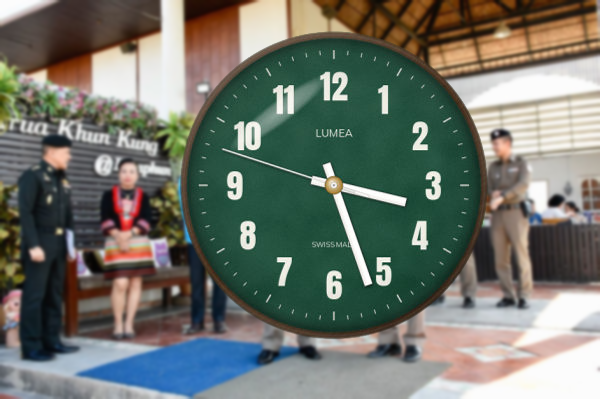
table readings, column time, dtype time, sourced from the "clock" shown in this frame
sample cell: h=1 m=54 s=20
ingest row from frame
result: h=3 m=26 s=48
